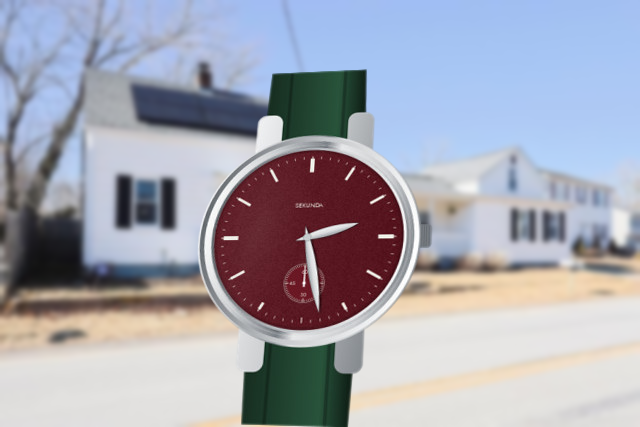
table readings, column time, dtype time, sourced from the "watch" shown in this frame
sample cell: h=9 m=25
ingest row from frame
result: h=2 m=28
